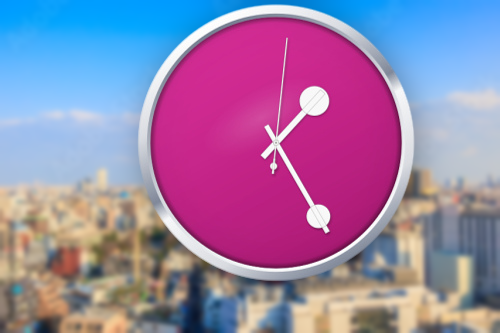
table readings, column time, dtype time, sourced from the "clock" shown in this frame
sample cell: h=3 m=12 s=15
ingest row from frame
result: h=1 m=25 s=1
